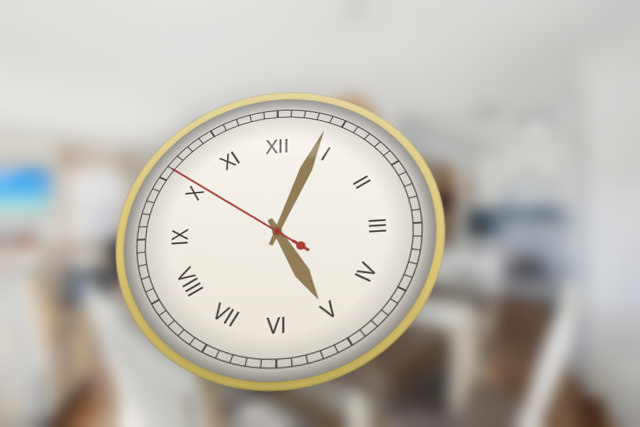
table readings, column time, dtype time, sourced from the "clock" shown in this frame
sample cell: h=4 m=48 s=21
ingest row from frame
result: h=5 m=3 s=51
